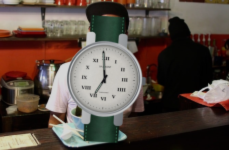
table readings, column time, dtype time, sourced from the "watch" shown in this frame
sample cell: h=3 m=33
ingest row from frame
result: h=6 m=59
